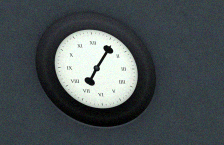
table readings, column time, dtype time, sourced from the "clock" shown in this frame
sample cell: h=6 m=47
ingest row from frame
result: h=7 m=6
